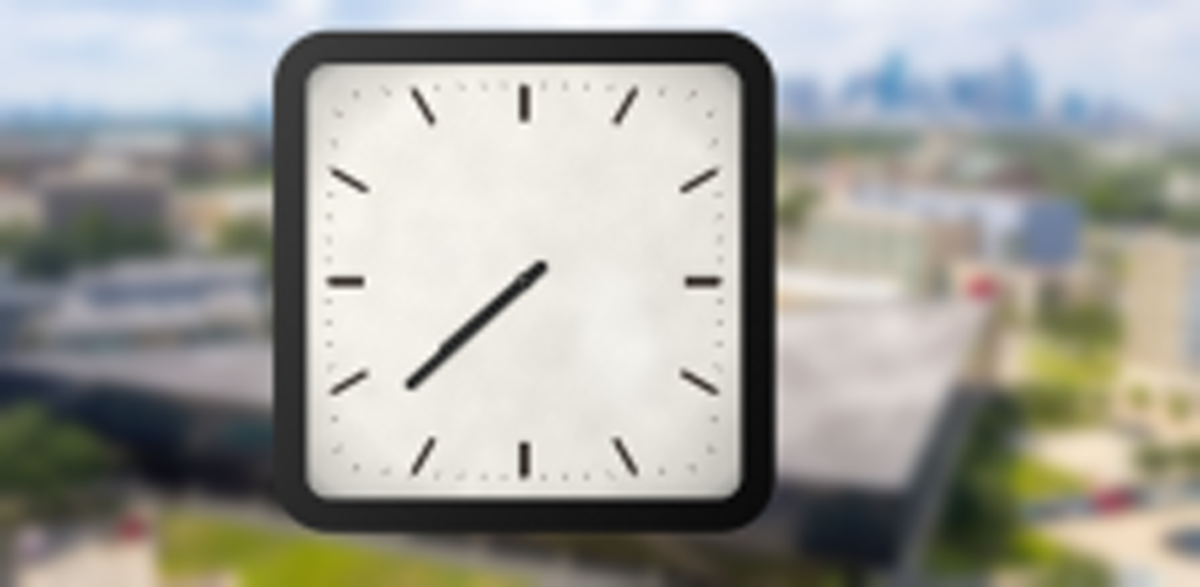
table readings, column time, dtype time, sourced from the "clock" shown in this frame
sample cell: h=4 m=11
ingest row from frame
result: h=7 m=38
